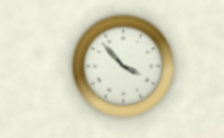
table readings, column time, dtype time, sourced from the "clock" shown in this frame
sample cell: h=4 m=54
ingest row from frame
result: h=3 m=53
